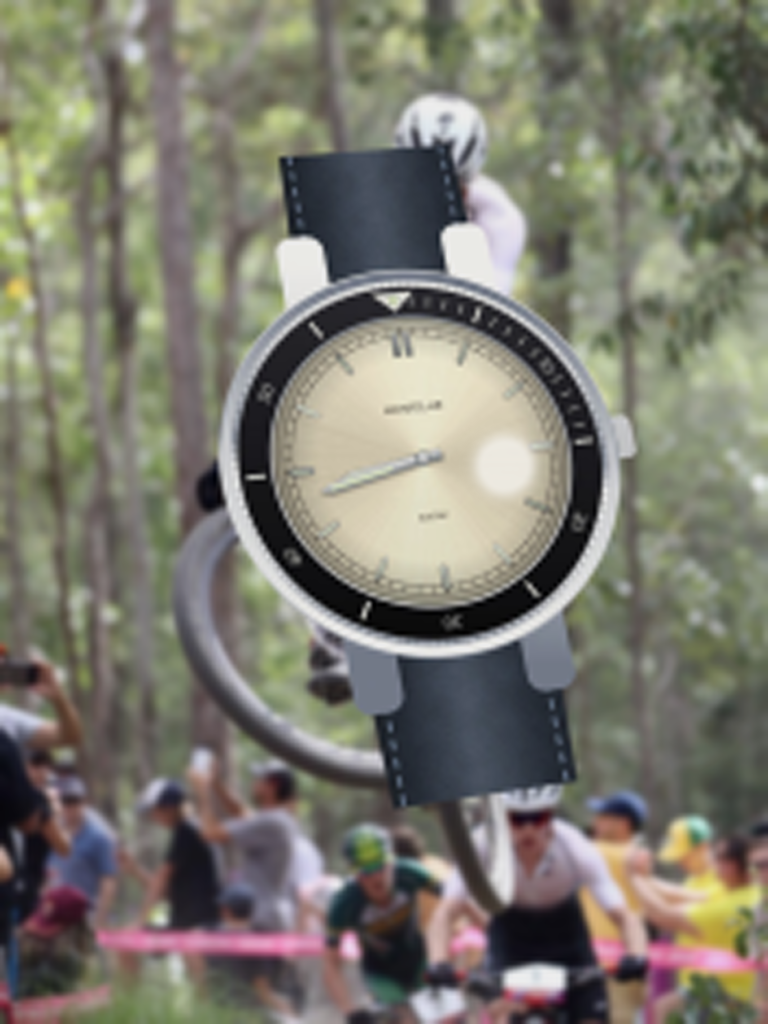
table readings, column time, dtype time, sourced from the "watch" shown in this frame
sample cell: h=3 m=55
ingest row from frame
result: h=8 m=43
